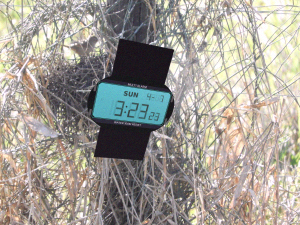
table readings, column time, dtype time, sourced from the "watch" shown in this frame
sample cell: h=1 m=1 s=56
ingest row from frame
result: h=3 m=23 s=23
